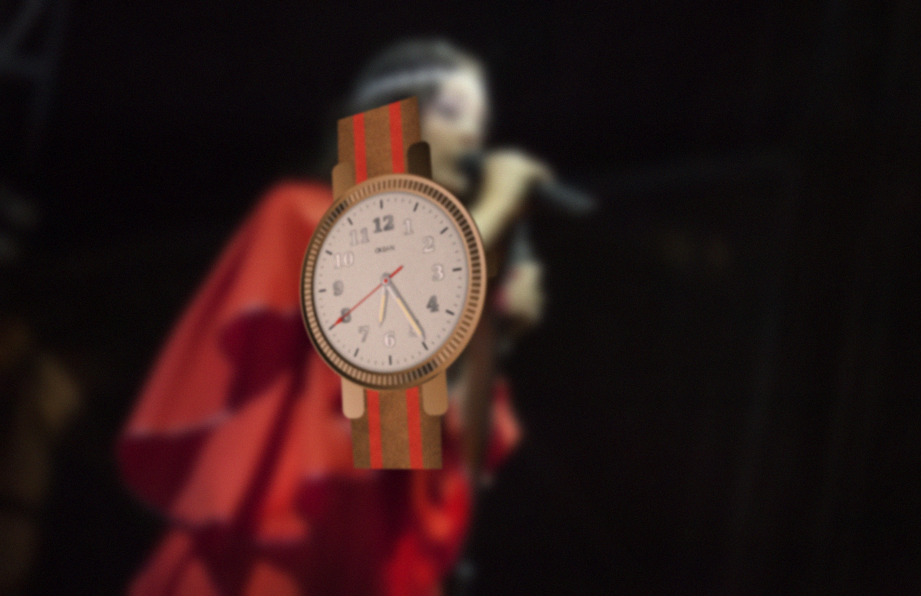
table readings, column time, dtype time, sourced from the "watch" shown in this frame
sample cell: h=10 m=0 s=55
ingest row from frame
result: h=6 m=24 s=40
